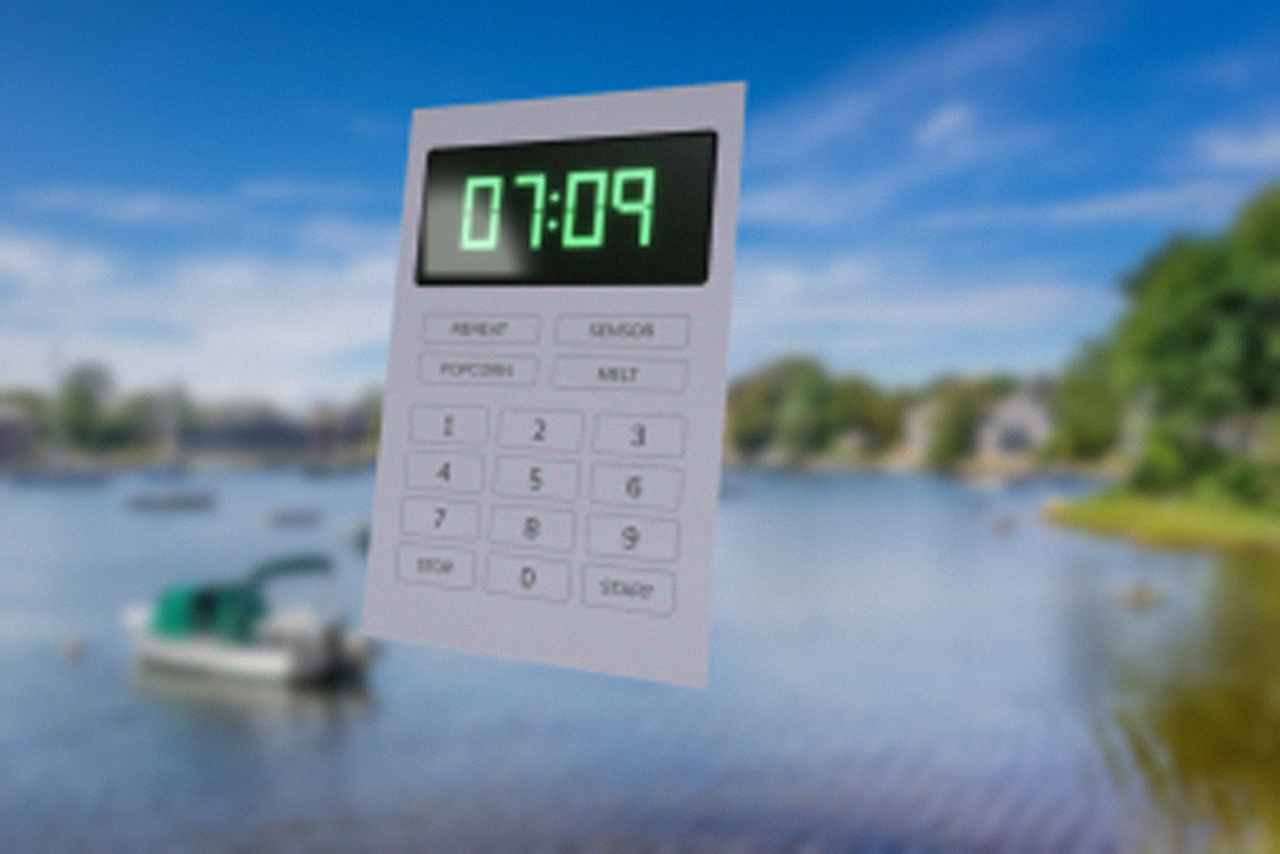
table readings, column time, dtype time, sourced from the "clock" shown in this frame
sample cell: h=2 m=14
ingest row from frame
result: h=7 m=9
